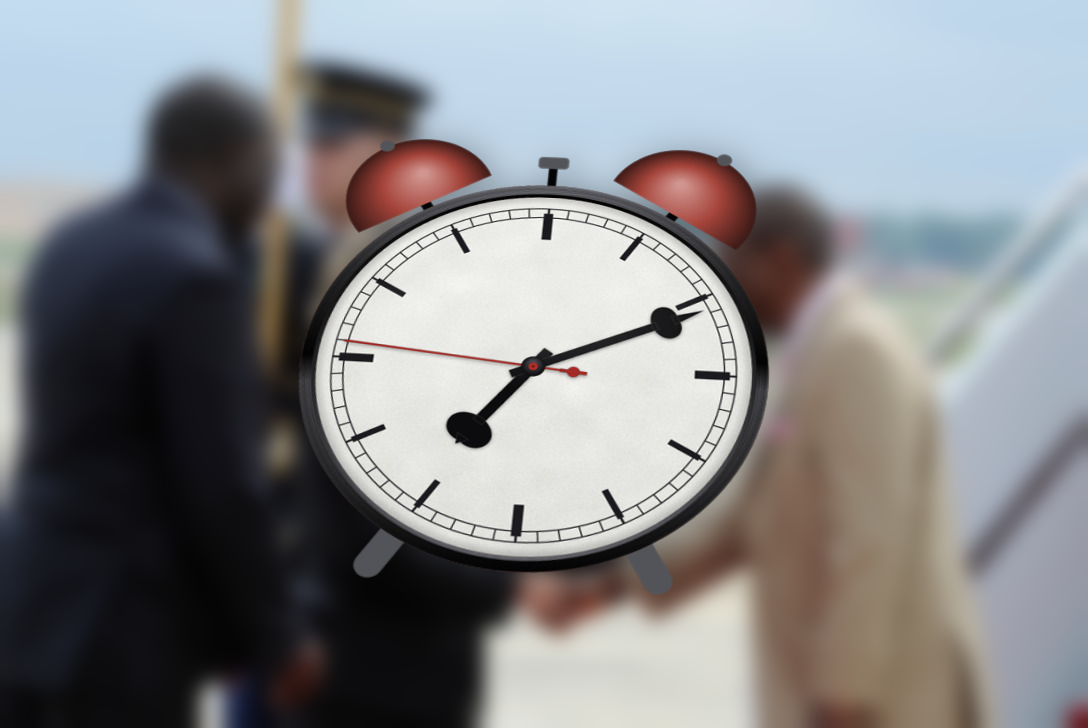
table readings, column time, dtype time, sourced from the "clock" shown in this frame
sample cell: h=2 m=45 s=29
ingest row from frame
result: h=7 m=10 s=46
